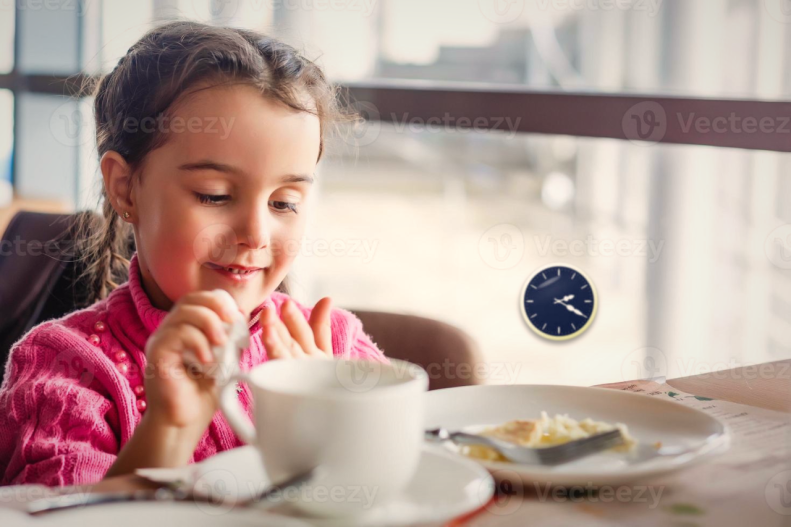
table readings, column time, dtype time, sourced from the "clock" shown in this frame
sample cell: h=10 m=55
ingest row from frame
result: h=2 m=20
